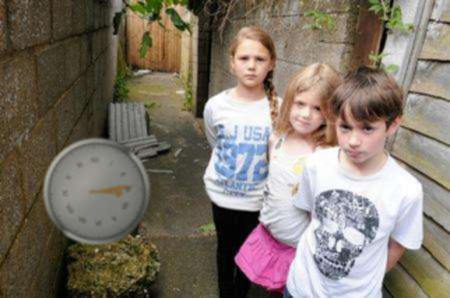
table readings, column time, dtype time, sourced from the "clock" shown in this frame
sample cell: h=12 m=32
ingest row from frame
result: h=3 m=14
